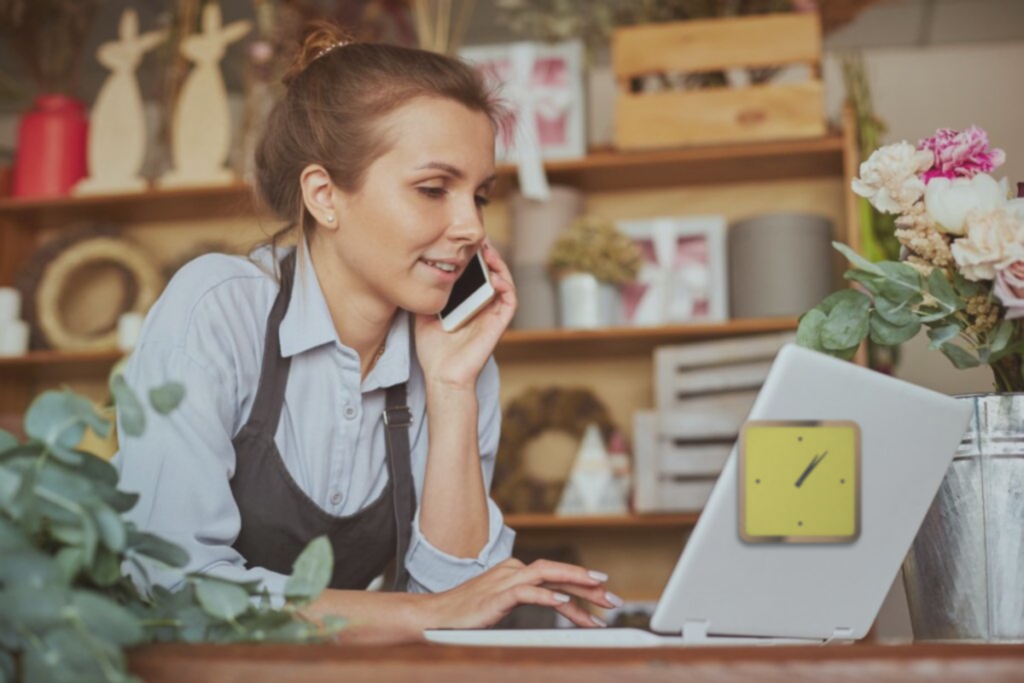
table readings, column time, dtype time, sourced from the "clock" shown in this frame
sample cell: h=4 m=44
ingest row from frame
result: h=1 m=7
